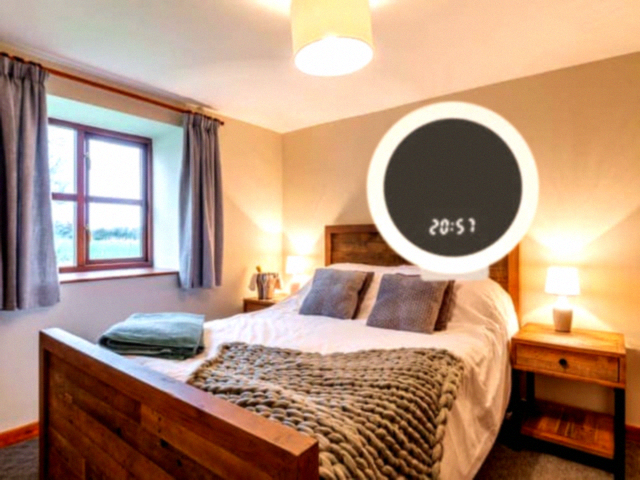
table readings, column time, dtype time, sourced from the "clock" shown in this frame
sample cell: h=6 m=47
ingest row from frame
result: h=20 m=57
